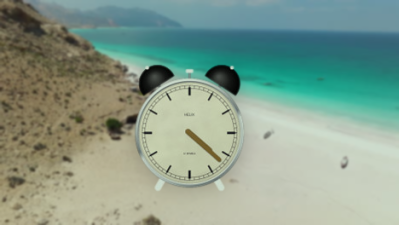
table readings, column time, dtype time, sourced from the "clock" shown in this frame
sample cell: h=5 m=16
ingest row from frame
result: h=4 m=22
